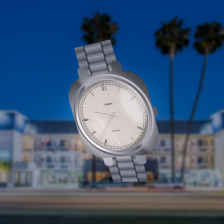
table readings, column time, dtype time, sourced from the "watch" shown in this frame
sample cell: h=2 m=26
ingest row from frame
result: h=9 m=37
